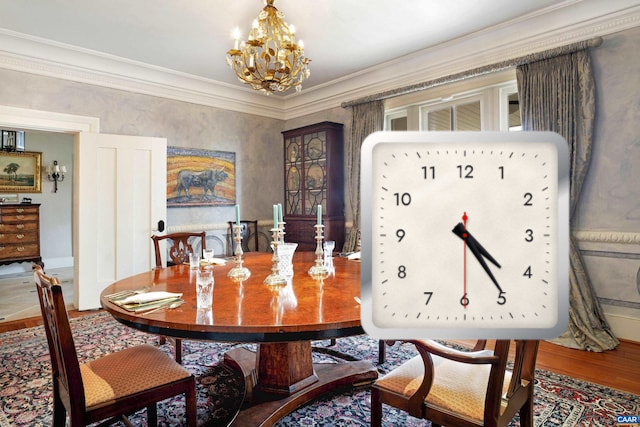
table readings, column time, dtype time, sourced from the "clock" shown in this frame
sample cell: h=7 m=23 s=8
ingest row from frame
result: h=4 m=24 s=30
